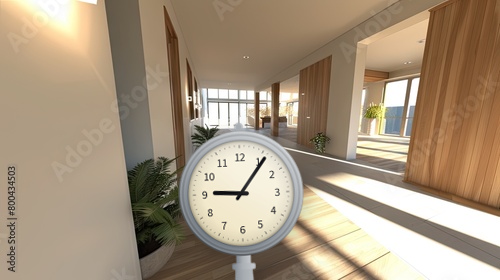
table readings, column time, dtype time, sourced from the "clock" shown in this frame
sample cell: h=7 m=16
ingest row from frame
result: h=9 m=6
